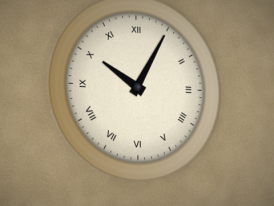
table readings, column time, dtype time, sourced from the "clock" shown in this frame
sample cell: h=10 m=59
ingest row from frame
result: h=10 m=5
